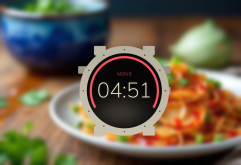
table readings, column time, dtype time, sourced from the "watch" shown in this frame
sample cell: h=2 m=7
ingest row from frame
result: h=4 m=51
